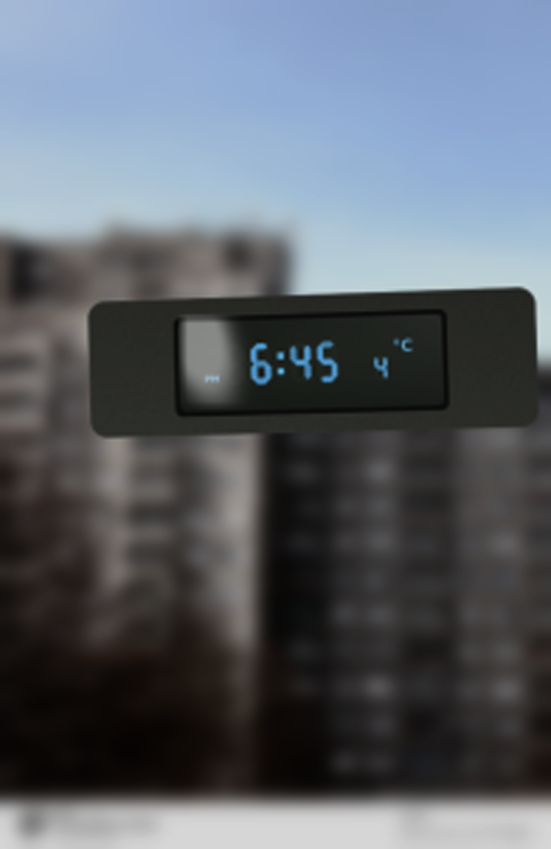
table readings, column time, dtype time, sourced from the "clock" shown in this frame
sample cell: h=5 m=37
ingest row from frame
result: h=6 m=45
